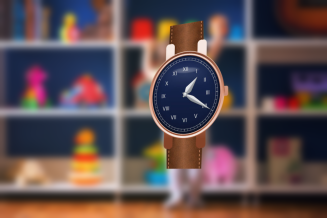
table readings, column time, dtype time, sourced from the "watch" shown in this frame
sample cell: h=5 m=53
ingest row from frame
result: h=1 m=20
